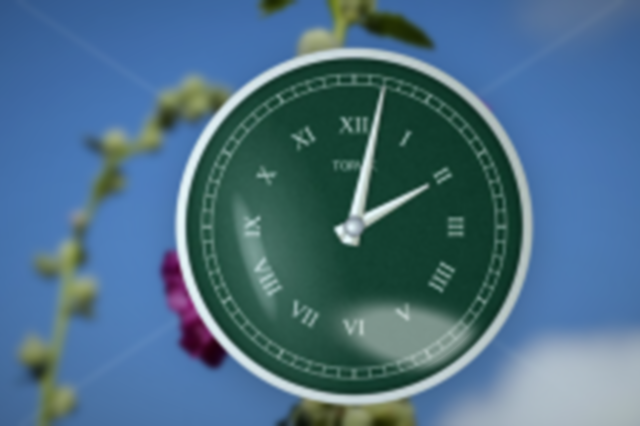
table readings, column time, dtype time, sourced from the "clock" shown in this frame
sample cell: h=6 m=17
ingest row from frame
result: h=2 m=2
